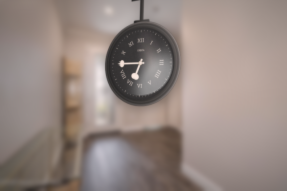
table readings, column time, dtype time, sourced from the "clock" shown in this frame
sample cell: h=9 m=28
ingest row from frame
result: h=6 m=45
